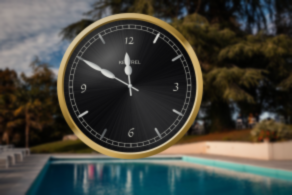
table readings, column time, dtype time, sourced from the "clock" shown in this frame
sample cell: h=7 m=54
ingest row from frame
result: h=11 m=50
